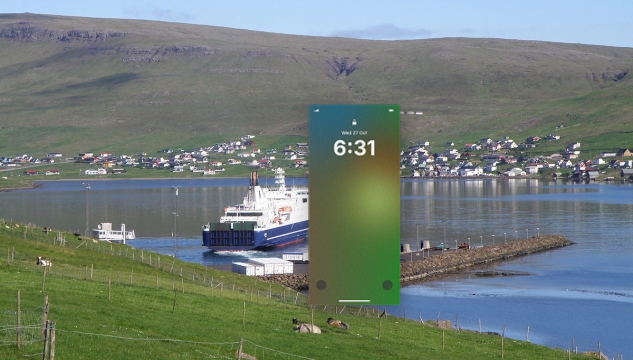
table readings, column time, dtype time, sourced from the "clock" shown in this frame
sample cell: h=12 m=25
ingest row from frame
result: h=6 m=31
